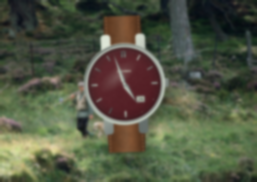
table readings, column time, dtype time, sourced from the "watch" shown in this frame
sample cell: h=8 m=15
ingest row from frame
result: h=4 m=57
